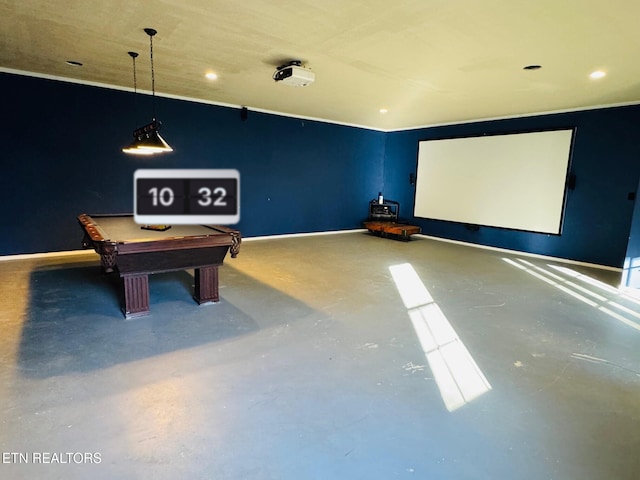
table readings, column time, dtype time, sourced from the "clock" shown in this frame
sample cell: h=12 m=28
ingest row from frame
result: h=10 m=32
